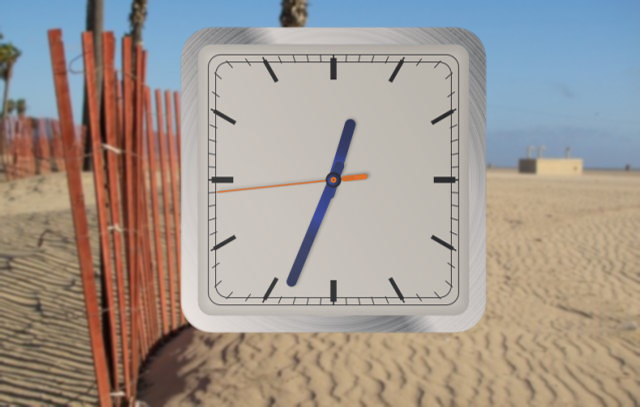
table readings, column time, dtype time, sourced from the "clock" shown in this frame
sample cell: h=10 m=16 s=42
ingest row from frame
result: h=12 m=33 s=44
